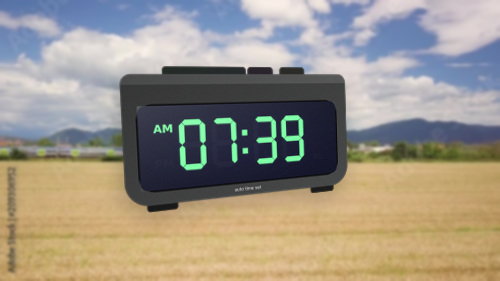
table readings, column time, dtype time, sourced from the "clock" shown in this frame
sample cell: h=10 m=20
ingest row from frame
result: h=7 m=39
